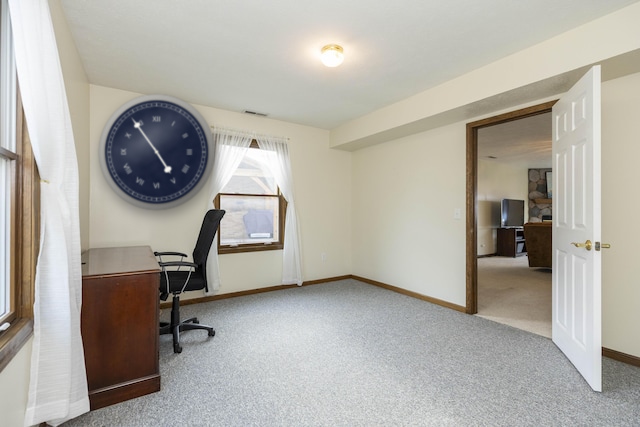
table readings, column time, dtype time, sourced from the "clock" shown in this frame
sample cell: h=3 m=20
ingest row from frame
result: h=4 m=54
